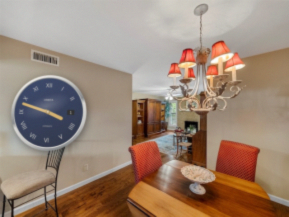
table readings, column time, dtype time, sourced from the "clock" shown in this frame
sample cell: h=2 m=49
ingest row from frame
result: h=3 m=48
